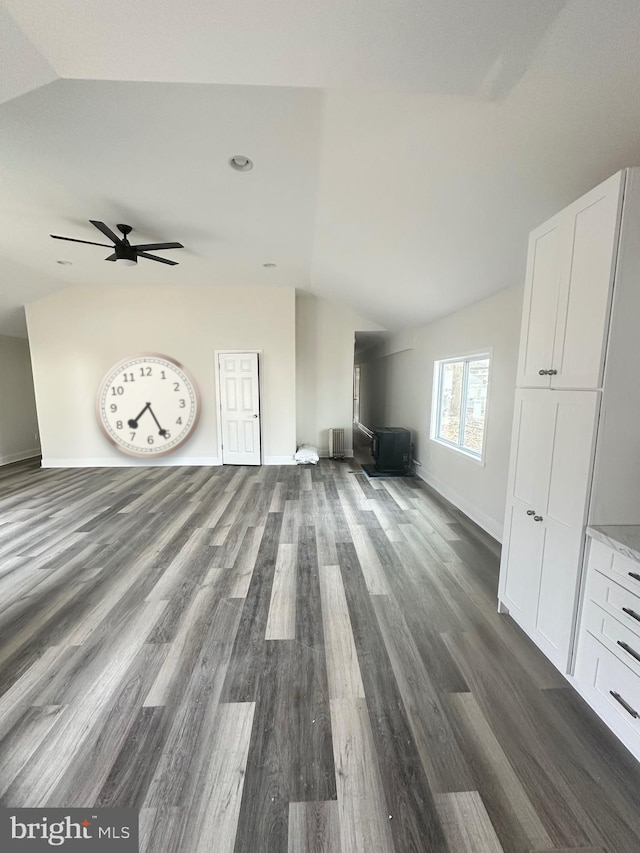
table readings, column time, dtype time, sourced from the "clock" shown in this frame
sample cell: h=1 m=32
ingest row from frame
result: h=7 m=26
